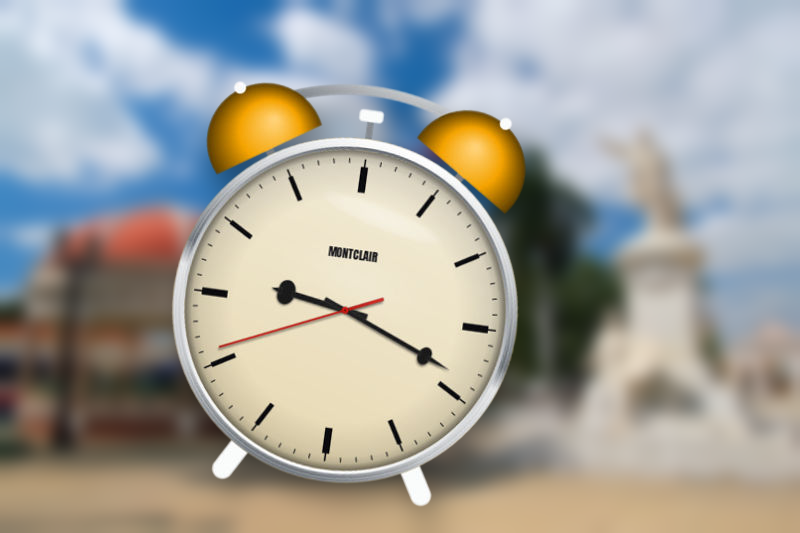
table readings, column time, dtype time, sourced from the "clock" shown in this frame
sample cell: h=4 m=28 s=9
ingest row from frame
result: h=9 m=18 s=41
